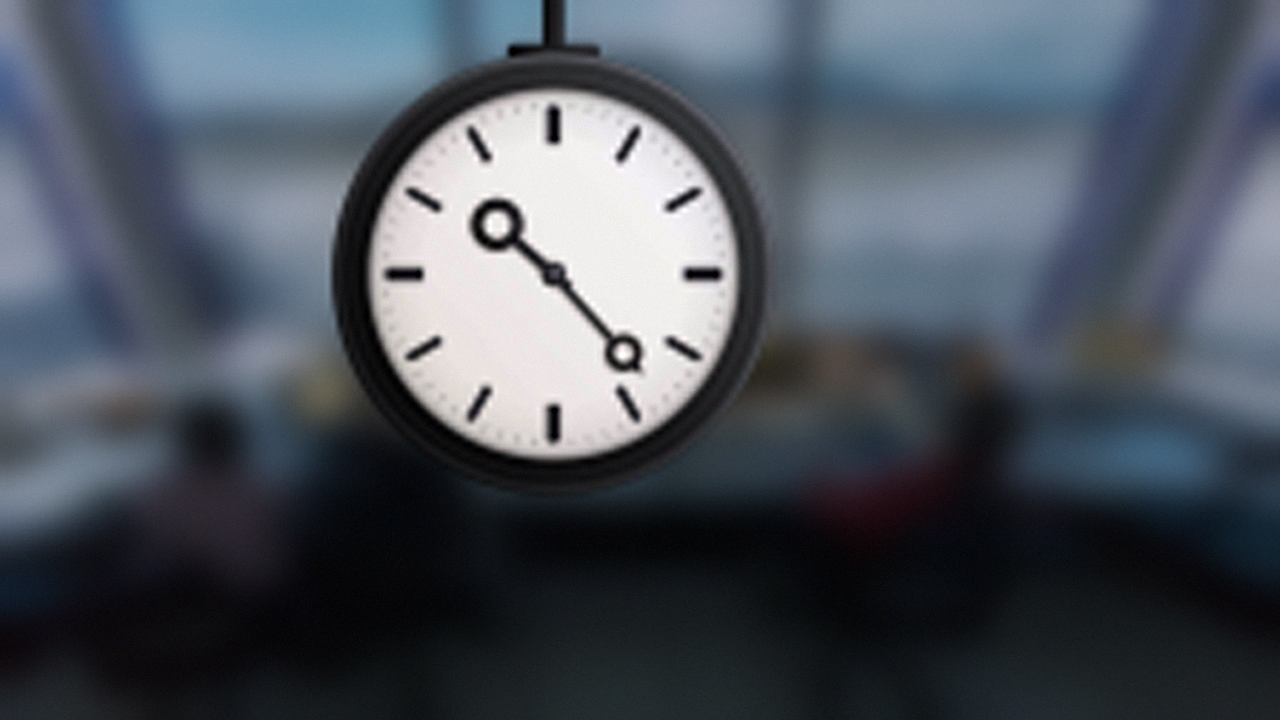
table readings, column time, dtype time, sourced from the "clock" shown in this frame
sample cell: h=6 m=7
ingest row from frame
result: h=10 m=23
